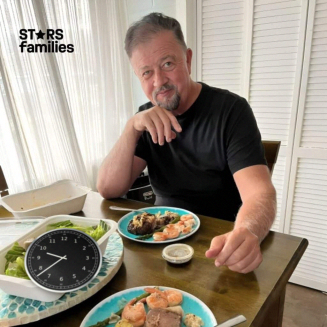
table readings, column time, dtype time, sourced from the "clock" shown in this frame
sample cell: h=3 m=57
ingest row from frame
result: h=9 m=38
